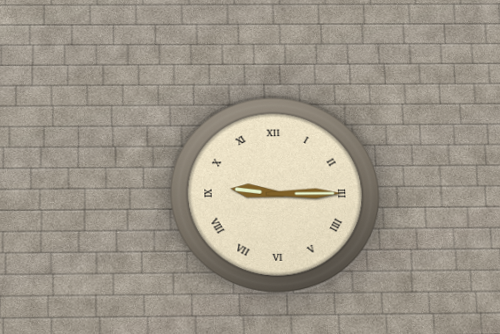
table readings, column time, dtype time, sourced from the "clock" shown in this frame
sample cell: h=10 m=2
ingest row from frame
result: h=9 m=15
